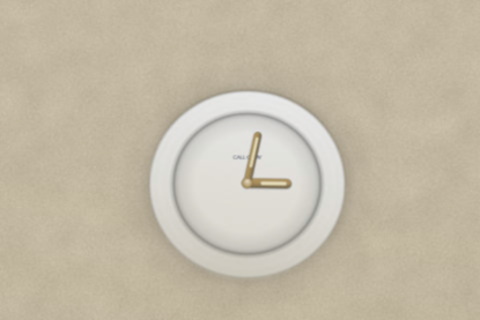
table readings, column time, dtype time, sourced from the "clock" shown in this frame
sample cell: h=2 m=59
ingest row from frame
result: h=3 m=2
